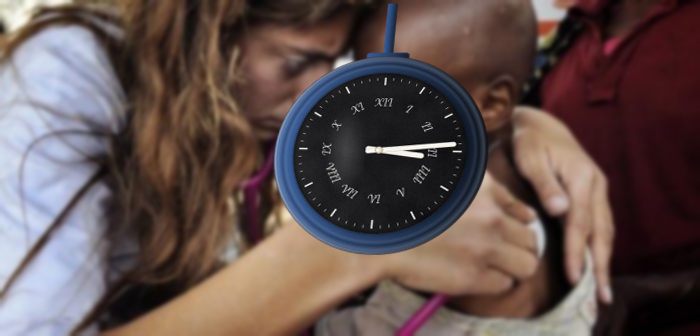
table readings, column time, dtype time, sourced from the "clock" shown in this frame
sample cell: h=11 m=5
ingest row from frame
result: h=3 m=14
